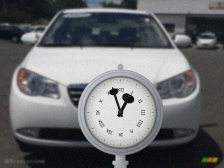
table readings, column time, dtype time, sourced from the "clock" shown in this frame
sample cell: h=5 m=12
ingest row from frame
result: h=12 m=57
